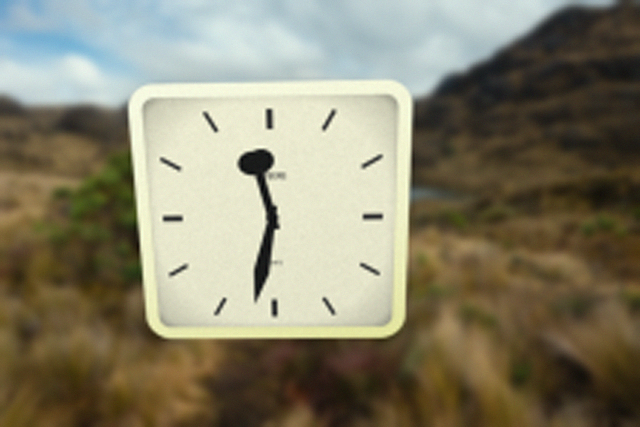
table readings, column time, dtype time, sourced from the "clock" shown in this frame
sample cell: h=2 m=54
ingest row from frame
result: h=11 m=32
